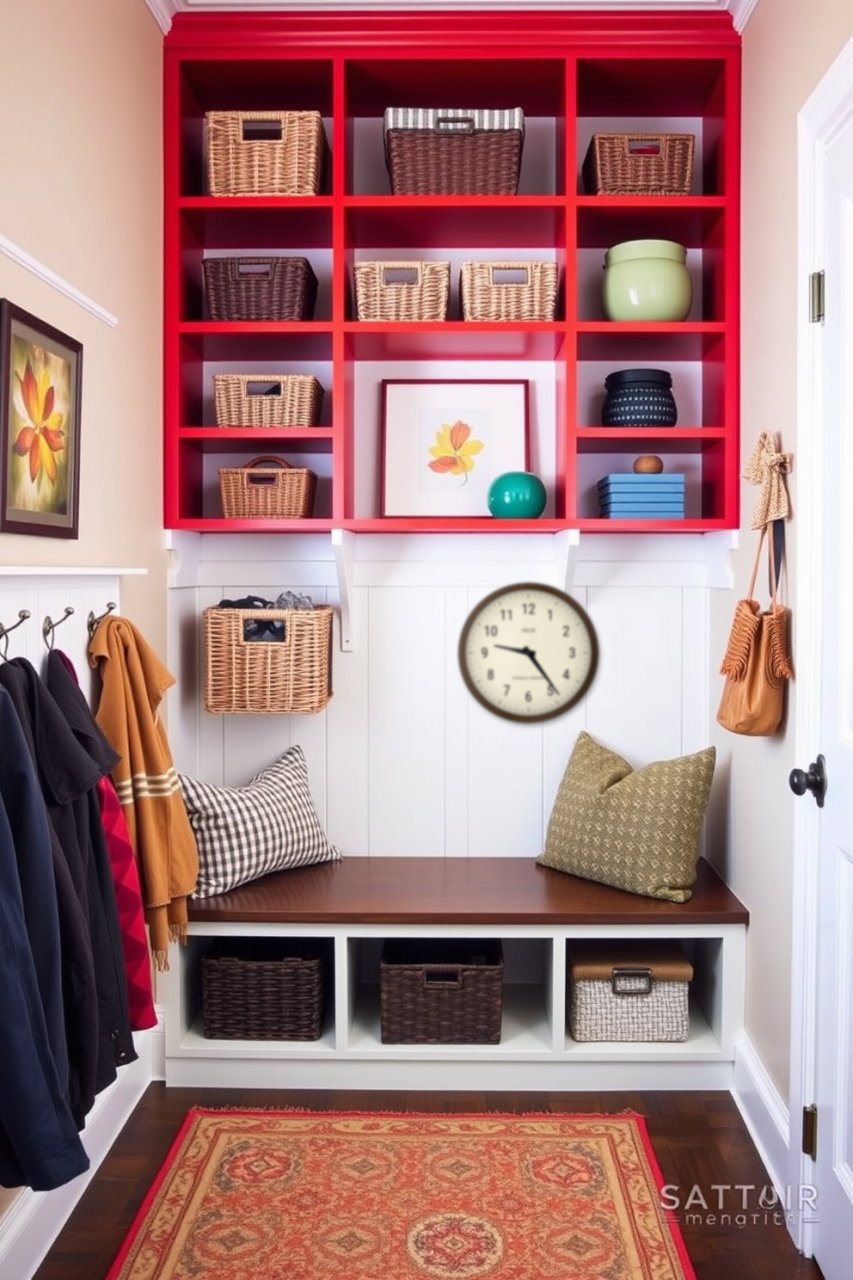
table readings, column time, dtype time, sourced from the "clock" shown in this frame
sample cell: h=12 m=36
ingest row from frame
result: h=9 m=24
